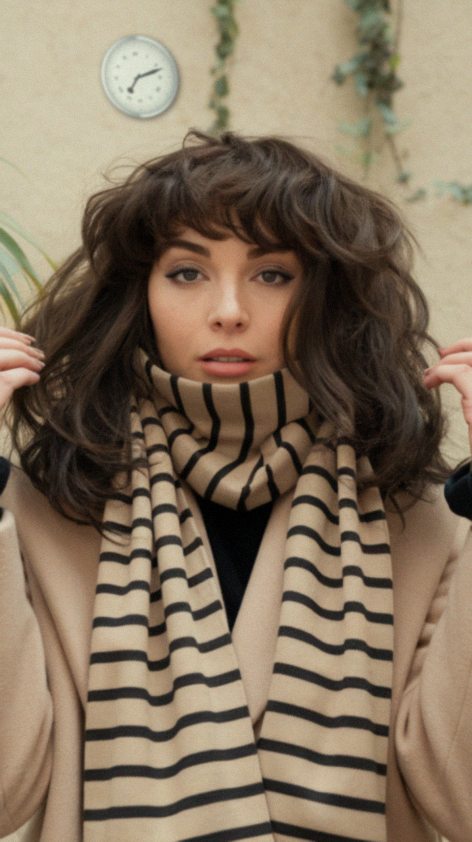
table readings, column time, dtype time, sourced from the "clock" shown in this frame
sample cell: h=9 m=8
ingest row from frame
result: h=7 m=12
